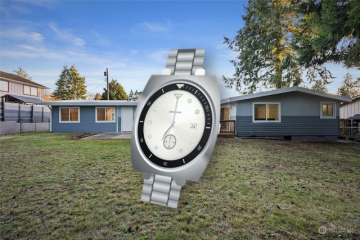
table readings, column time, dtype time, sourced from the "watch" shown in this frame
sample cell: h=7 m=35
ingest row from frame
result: h=7 m=0
